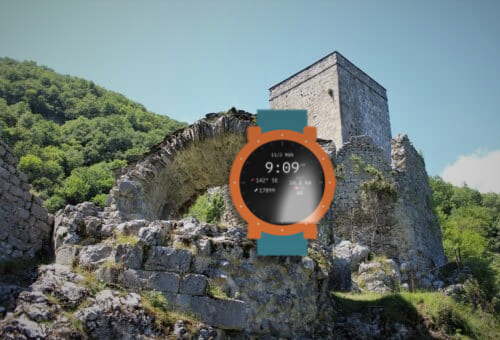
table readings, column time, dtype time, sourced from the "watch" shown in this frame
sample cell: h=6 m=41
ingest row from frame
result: h=9 m=9
